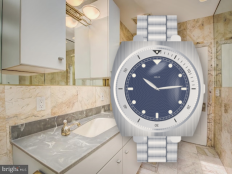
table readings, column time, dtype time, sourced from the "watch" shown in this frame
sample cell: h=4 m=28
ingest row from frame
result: h=10 m=14
